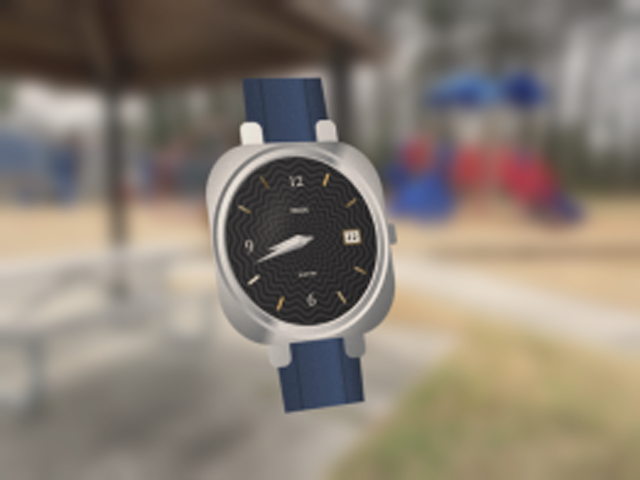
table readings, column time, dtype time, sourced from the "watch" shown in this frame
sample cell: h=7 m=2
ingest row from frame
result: h=8 m=42
